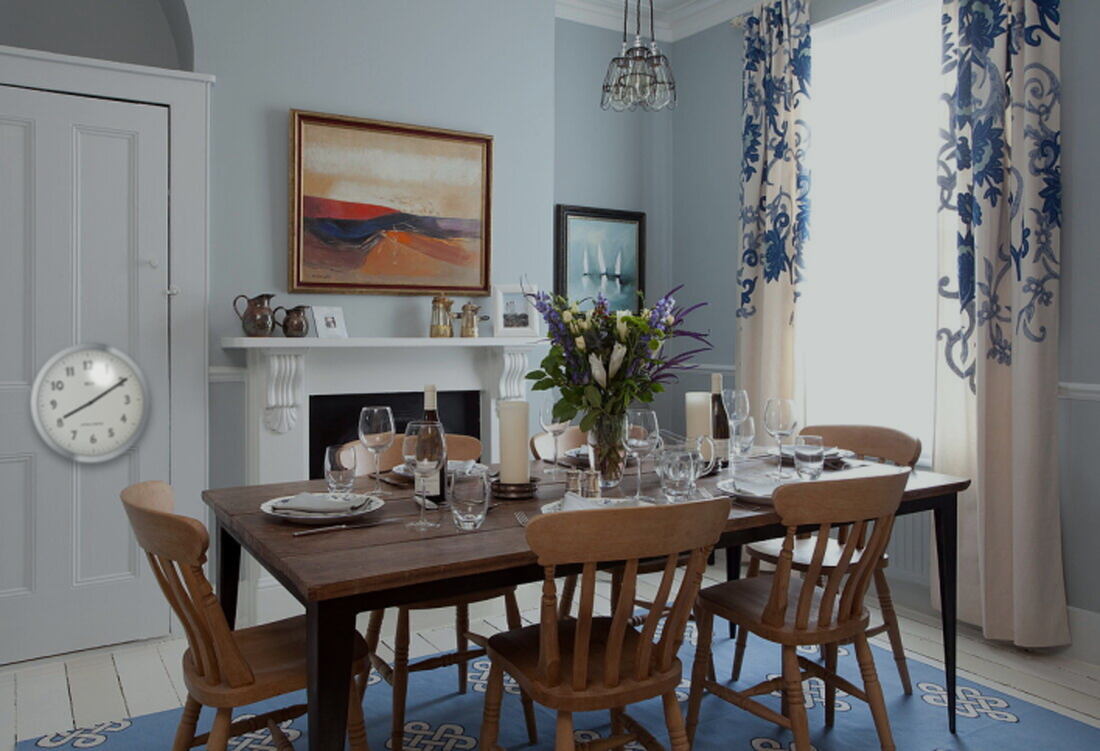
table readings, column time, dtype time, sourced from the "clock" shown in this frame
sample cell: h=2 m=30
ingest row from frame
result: h=8 m=10
